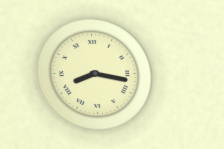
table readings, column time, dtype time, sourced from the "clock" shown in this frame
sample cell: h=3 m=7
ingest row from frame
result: h=8 m=17
